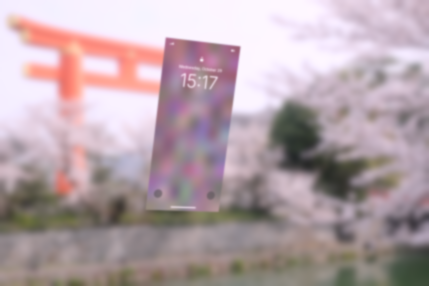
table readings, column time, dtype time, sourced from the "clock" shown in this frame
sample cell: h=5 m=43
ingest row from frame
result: h=15 m=17
